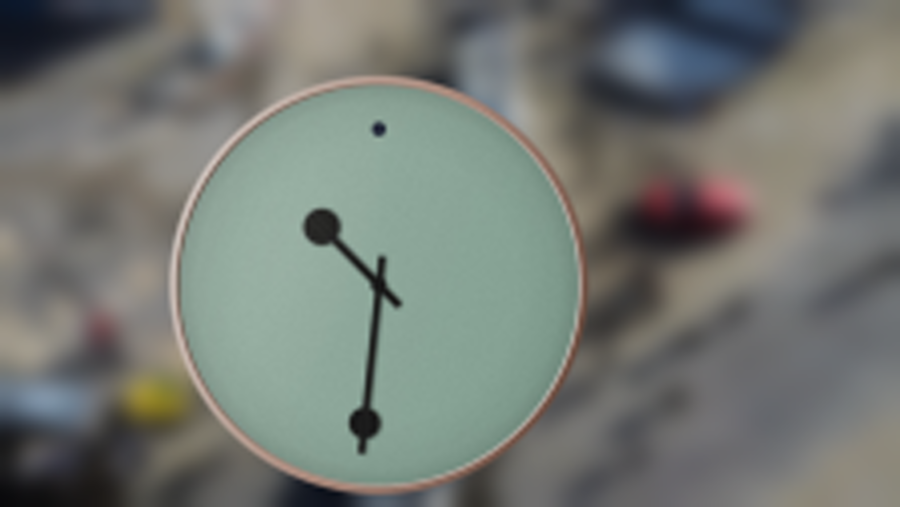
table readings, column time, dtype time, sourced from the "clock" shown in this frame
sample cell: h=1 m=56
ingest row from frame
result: h=10 m=31
